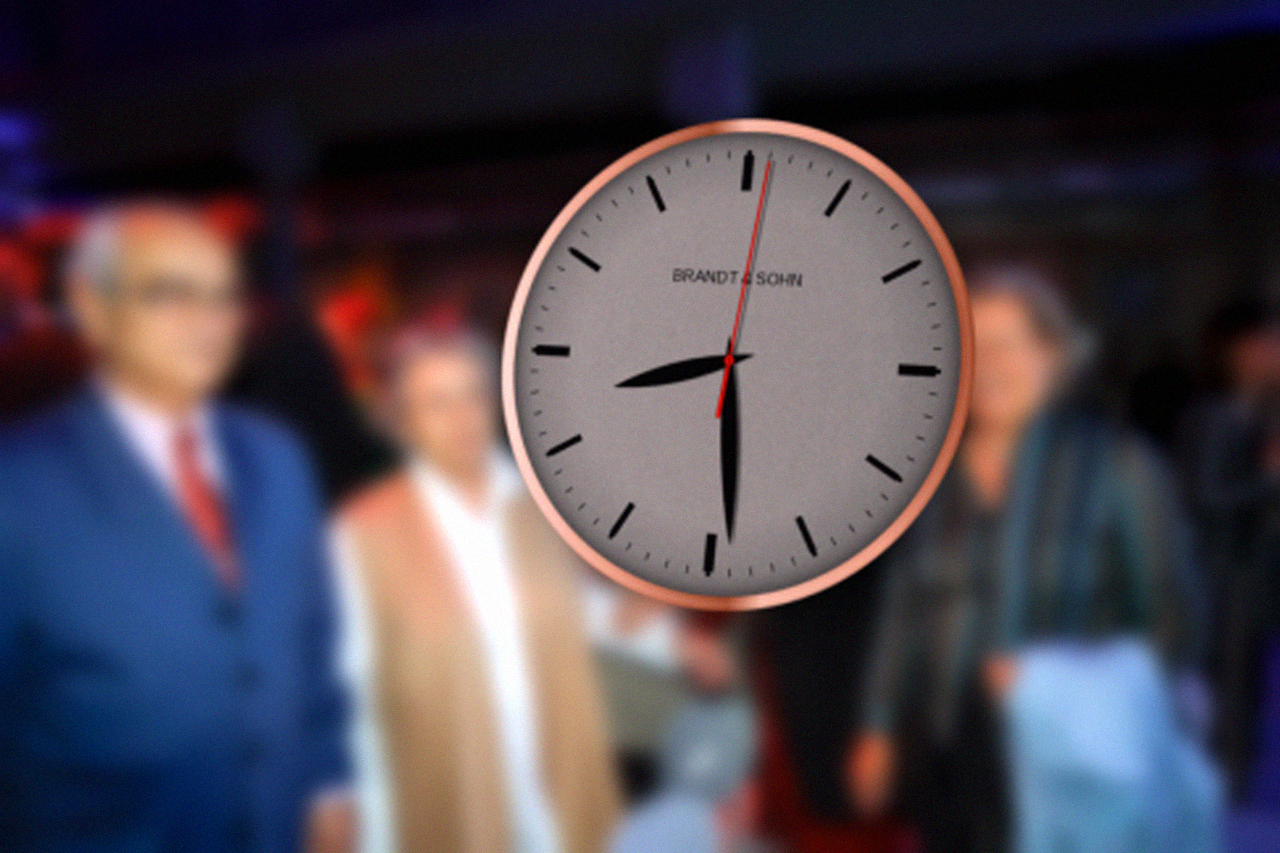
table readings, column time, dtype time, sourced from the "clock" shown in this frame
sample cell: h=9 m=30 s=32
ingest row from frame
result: h=8 m=29 s=1
